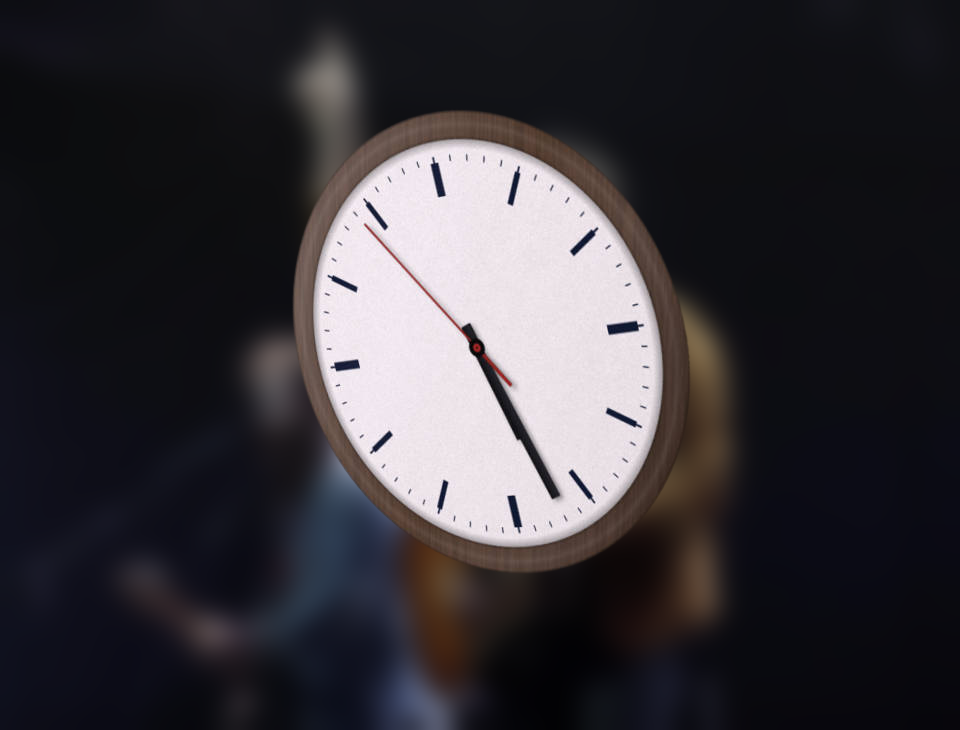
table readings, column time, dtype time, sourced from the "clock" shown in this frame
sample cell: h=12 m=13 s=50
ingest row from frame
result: h=5 m=26 s=54
